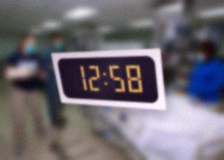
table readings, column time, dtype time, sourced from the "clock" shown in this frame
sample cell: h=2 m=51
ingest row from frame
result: h=12 m=58
